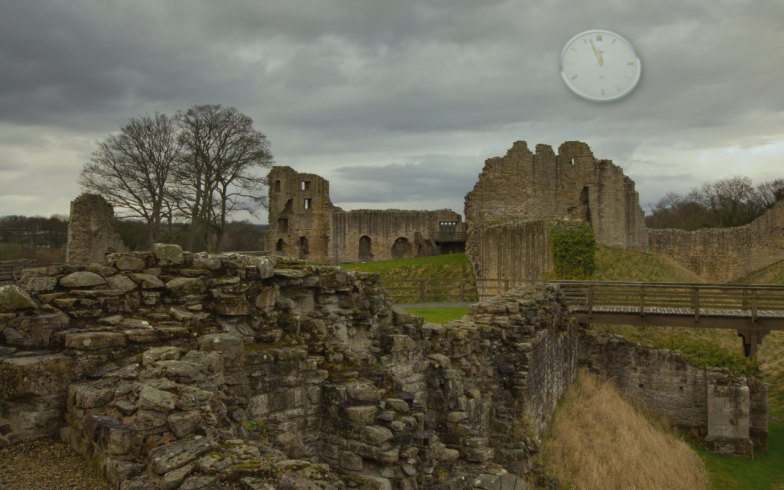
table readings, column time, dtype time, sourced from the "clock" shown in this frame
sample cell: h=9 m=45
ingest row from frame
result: h=11 m=57
